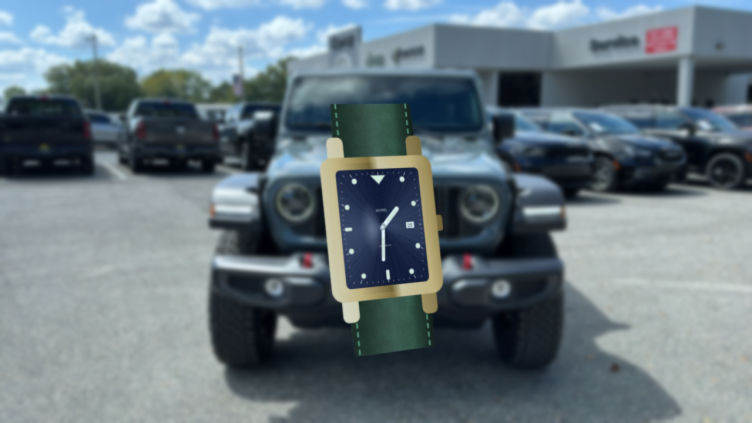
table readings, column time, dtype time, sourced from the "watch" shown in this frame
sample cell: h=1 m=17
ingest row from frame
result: h=1 m=31
